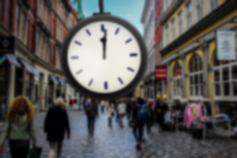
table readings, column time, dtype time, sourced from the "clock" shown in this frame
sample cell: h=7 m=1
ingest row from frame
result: h=12 m=1
